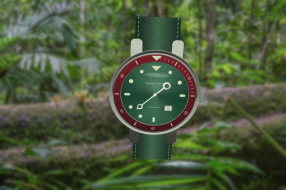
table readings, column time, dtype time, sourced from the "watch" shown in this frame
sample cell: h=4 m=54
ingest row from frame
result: h=1 m=38
